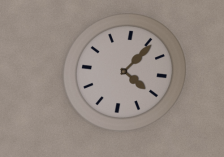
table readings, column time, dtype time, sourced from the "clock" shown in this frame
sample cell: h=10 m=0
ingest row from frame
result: h=4 m=6
